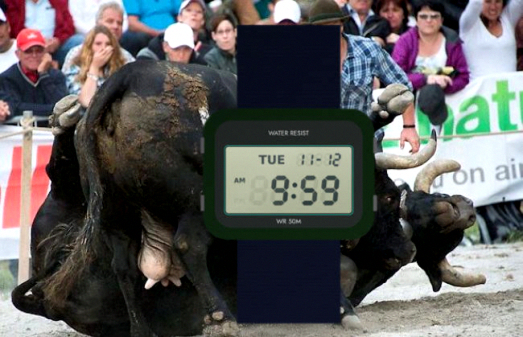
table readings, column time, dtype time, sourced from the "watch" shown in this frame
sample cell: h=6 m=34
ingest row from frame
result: h=9 m=59
